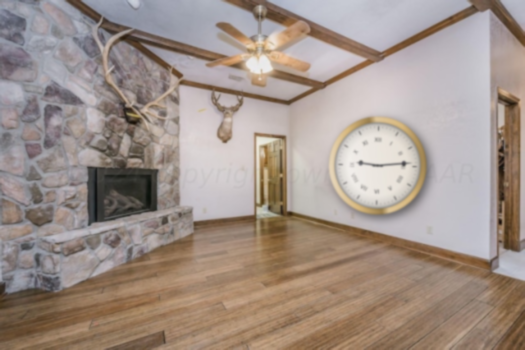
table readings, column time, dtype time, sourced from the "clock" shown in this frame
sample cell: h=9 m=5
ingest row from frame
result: h=9 m=14
